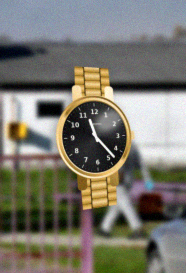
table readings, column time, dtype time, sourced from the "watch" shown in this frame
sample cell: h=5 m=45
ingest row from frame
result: h=11 m=23
